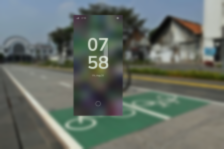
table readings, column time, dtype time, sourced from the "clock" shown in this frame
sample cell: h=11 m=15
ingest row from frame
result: h=7 m=58
